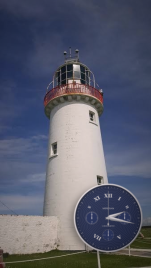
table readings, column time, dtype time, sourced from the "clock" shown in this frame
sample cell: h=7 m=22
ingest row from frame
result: h=2 m=17
